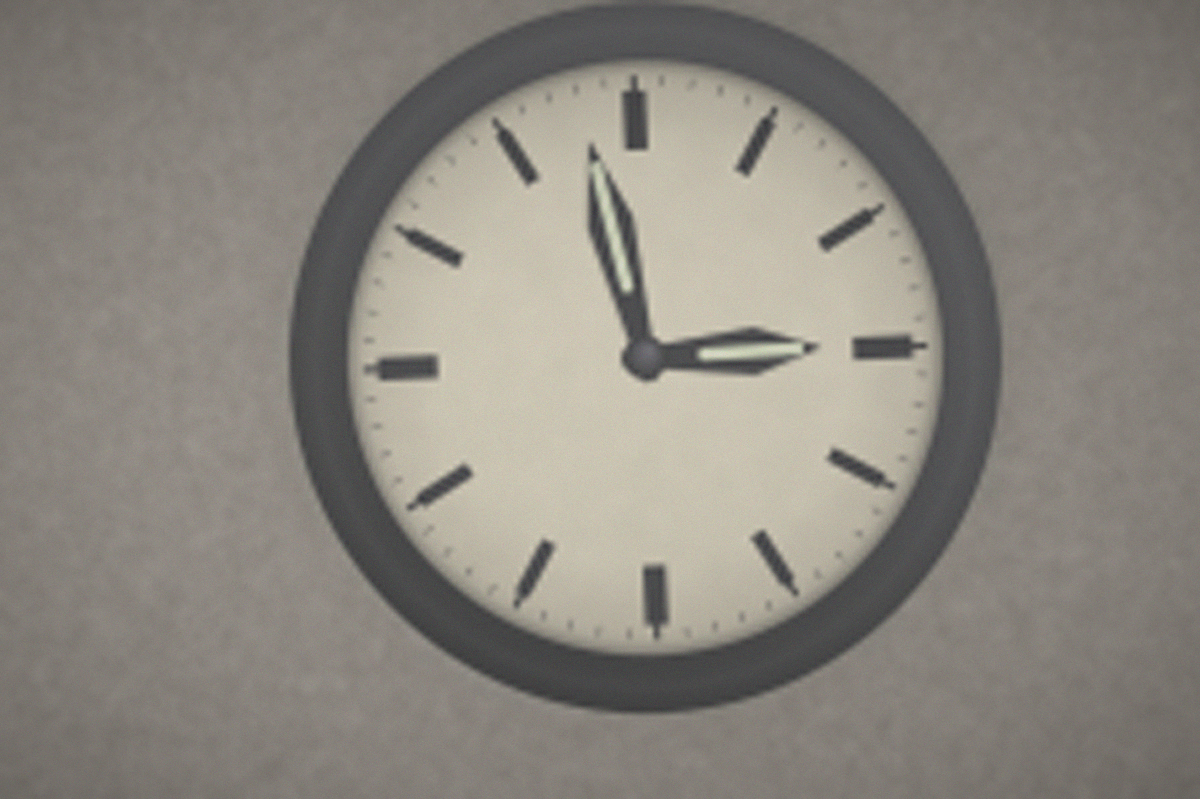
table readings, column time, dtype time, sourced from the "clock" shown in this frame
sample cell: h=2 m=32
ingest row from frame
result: h=2 m=58
